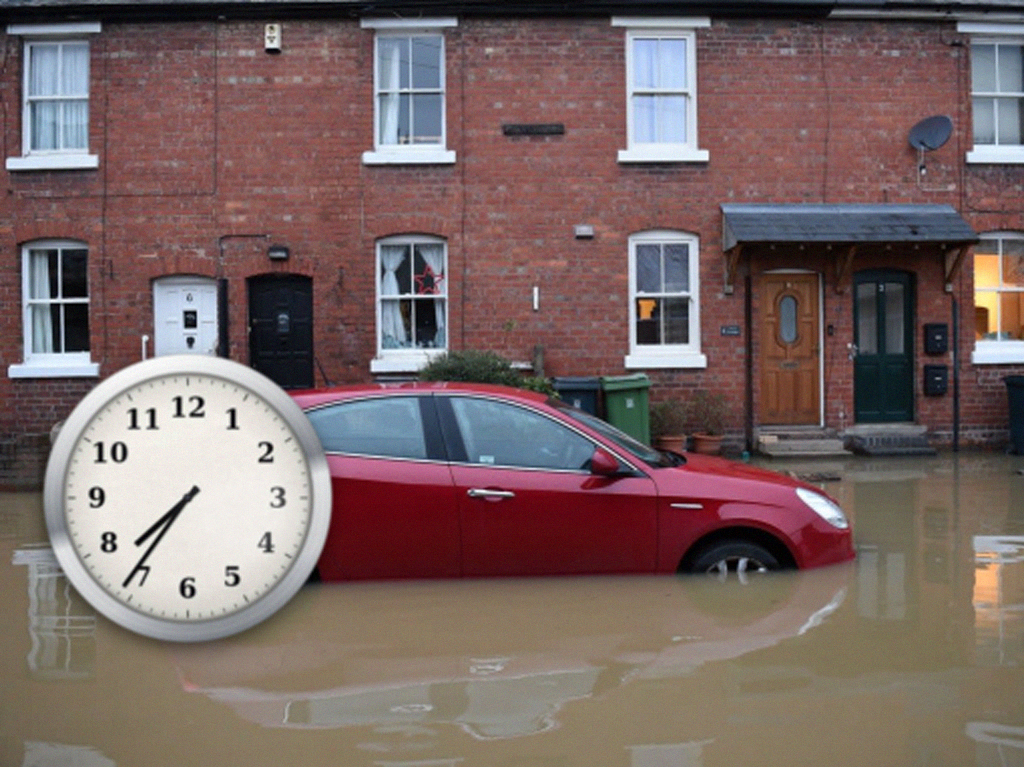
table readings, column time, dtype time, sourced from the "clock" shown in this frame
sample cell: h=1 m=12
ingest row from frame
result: h=7 m=36
